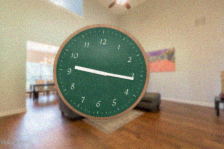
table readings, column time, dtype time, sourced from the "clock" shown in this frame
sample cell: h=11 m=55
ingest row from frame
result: h=9 m=16
